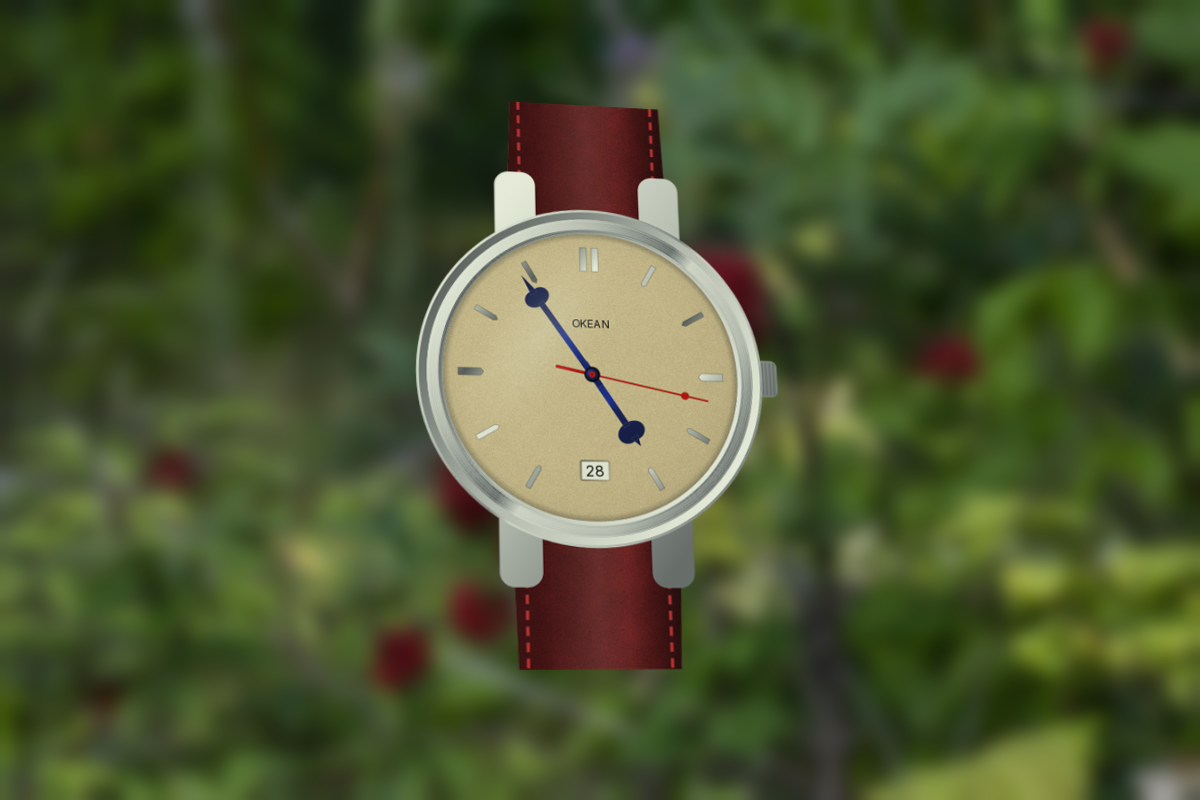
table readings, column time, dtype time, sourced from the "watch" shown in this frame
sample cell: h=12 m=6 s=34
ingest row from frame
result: h=4 m=54 s=17
